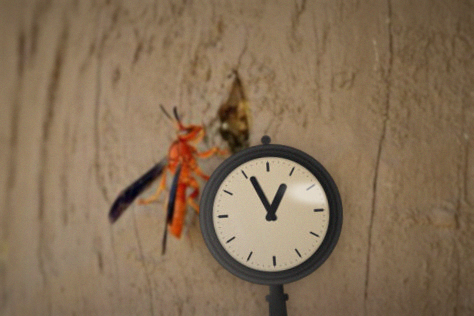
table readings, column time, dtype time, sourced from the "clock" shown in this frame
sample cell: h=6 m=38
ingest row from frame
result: h=12 m=56
